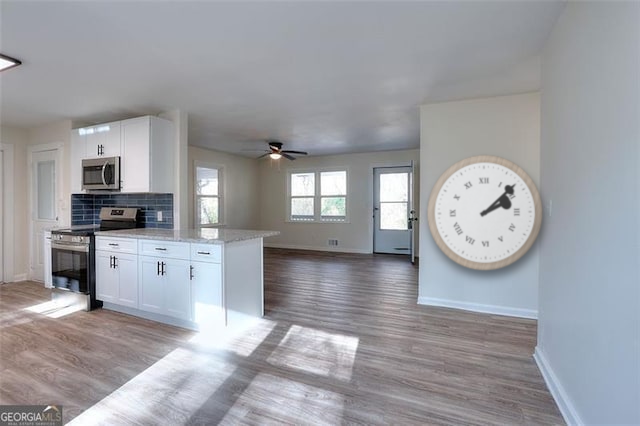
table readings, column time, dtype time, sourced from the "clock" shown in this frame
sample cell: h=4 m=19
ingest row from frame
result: h=2 m=8
